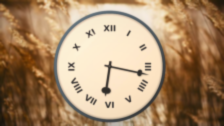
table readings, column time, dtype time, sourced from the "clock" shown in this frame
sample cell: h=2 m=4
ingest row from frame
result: h=6 m=17
